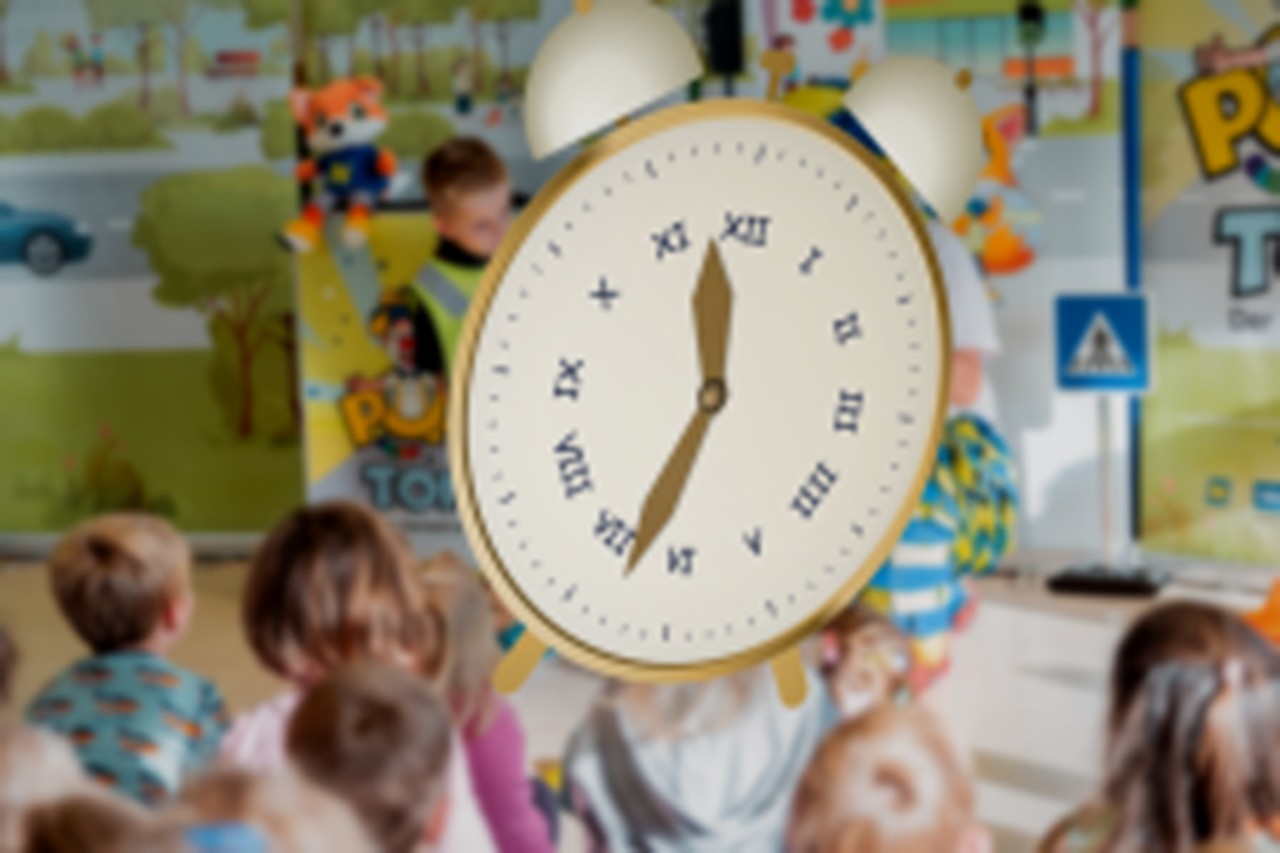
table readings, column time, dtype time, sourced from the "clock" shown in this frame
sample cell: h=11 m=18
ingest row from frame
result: h=11 m=33
